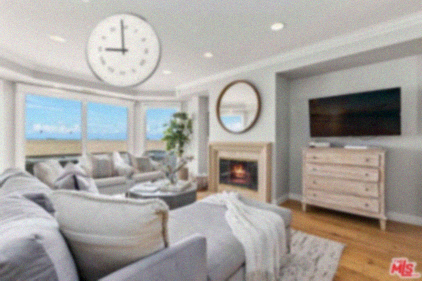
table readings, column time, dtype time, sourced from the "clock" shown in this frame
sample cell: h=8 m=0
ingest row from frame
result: h=8 m=59
